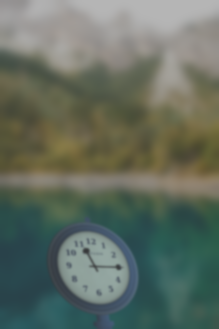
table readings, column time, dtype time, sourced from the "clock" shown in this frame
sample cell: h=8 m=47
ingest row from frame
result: h=11 m=15
